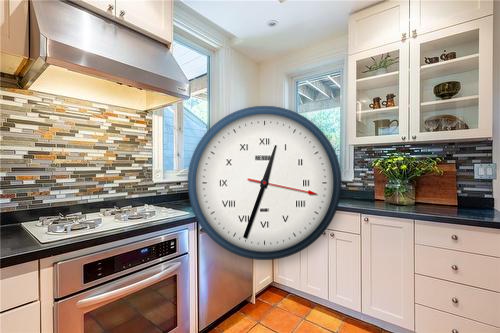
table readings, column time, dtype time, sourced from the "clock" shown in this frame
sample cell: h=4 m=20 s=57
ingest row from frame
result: h=12 m=33 s=17
